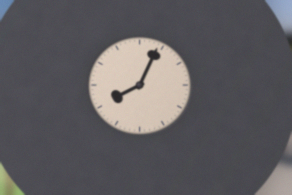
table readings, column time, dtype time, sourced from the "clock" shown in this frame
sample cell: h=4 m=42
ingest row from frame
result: h=8 m=4
